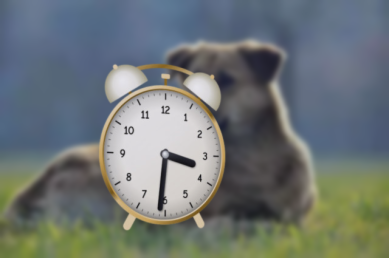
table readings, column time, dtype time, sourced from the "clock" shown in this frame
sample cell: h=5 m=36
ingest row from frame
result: h=3 m=31
